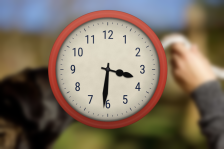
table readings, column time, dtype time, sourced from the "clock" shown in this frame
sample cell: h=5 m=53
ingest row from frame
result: h=3 m=31
